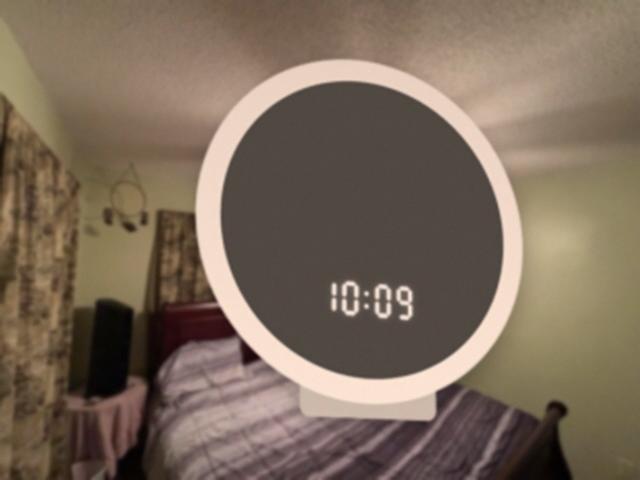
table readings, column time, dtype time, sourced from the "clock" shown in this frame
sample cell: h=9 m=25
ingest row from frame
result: h=10 m=9
